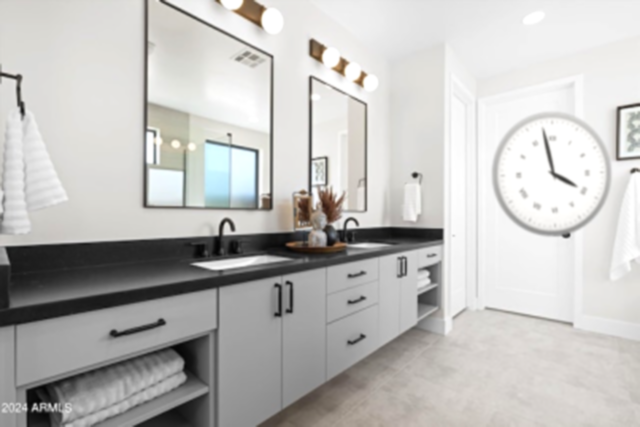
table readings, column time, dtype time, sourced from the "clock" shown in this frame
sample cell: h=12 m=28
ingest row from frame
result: h=3 m=58
